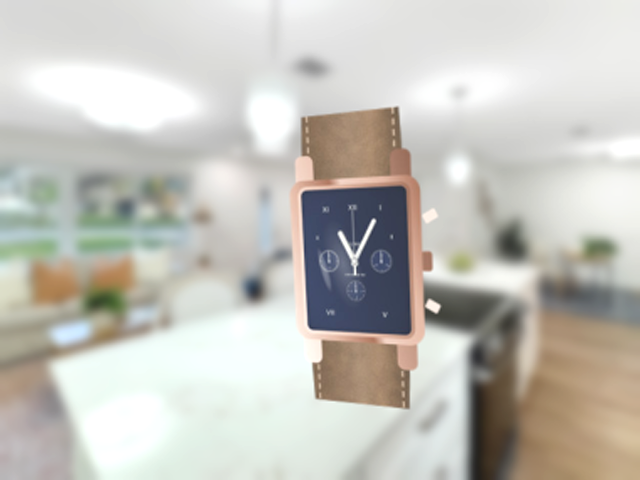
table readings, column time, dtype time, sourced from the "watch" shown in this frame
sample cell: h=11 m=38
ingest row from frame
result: h=11 m=5
